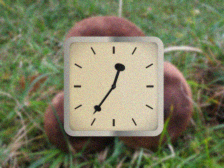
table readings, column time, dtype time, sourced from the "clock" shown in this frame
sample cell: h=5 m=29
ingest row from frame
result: h=12 m=36
